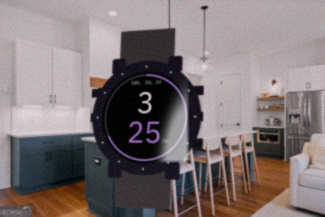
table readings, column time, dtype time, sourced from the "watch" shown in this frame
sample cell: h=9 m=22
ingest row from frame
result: h=3 m=25
